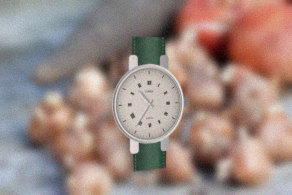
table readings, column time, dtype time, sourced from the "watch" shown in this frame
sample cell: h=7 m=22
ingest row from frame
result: h=10 m=36
